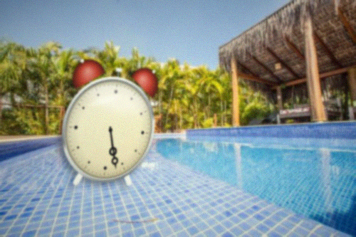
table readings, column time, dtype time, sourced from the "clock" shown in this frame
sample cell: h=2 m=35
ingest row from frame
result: h=5 m=27
